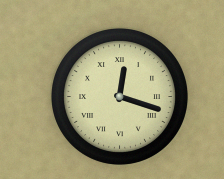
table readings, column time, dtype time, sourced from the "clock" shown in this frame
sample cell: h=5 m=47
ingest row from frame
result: h=12 m=18
